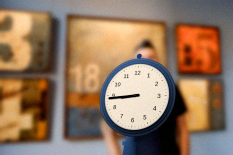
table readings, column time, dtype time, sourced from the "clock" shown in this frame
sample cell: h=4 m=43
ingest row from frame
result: h=8 m=44
